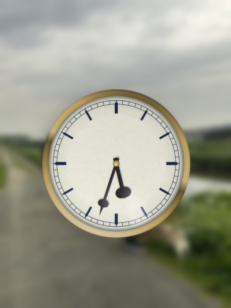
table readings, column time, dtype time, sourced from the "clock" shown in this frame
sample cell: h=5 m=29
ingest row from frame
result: h=5 m=33
